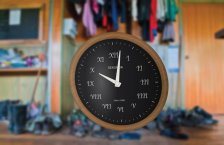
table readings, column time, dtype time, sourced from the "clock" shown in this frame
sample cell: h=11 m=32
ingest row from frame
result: h=10 m=2
